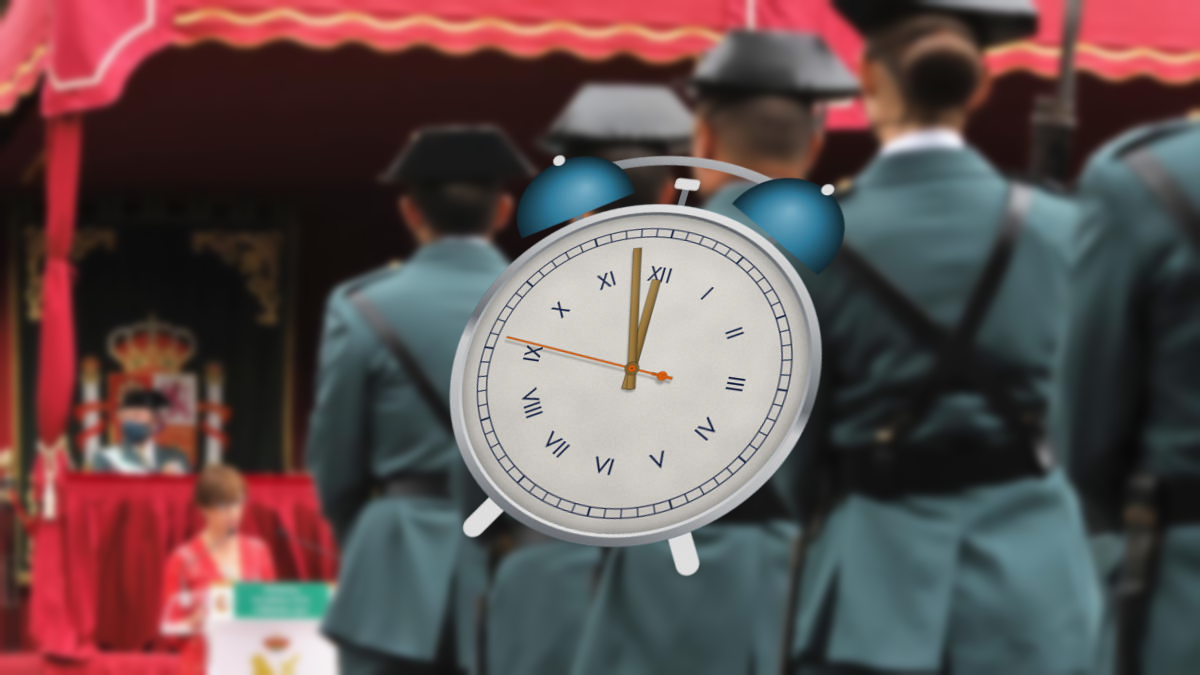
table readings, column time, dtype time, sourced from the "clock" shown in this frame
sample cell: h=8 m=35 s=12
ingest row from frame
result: h=11 m=57 s=46
